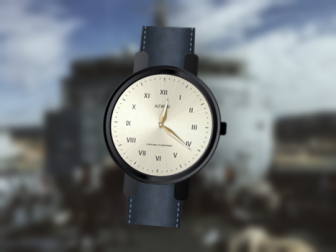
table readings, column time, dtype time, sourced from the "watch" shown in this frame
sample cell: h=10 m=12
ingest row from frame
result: h=12 m=21
